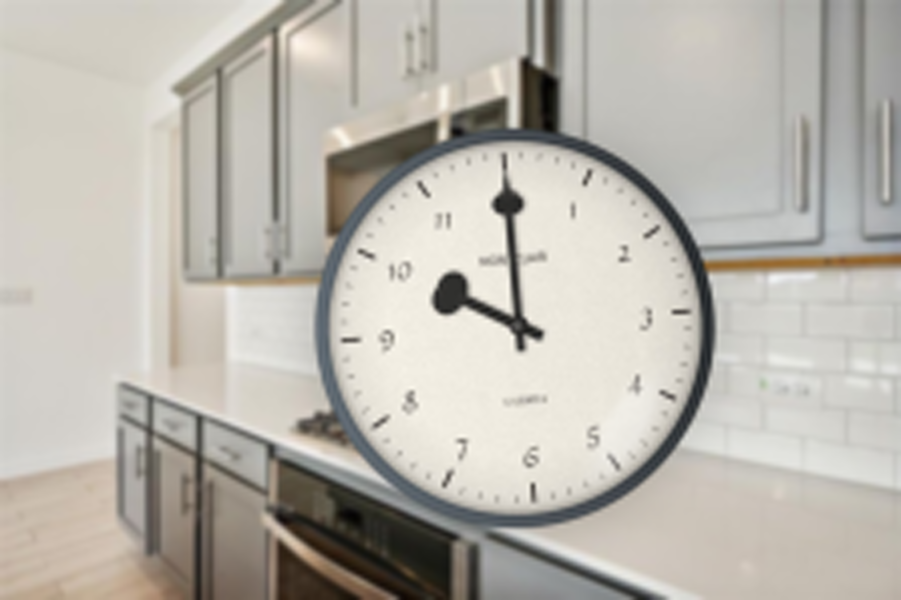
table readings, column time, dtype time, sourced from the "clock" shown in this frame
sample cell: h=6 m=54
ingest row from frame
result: h=10 m=0
